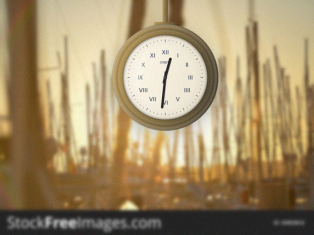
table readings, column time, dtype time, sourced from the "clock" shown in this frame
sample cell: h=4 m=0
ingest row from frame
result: h=12 m=31
